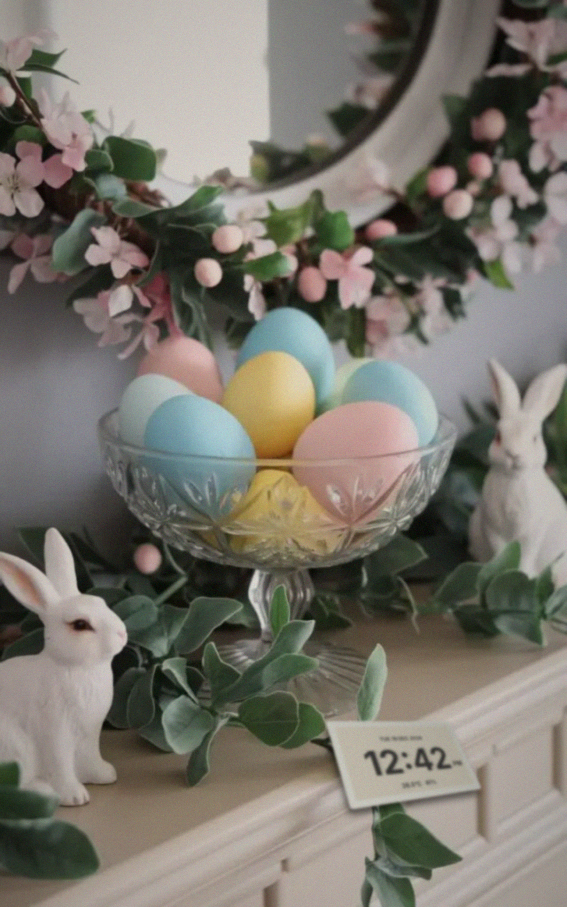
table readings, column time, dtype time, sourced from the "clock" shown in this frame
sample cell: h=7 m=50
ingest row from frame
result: h=12 m=42
